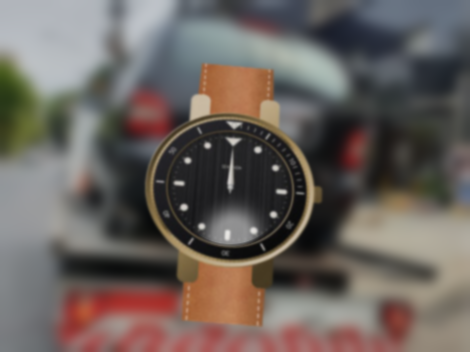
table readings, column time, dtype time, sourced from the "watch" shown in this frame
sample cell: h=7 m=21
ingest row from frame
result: h=12 m=0
